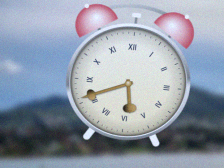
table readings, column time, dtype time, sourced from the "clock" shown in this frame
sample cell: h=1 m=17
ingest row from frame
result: h=5 m=41
